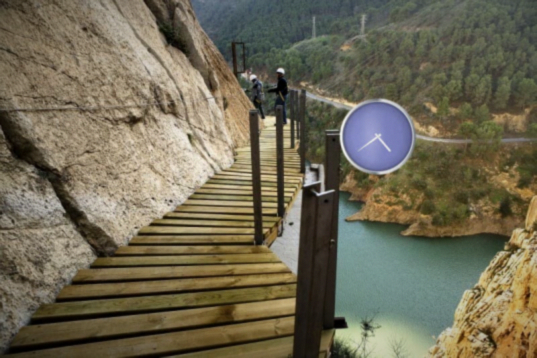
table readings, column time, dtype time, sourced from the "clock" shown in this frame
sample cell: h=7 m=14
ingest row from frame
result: h=4 m=39
